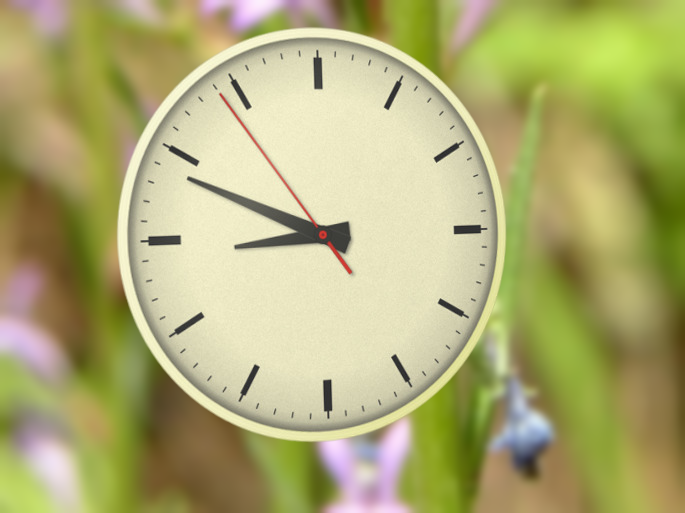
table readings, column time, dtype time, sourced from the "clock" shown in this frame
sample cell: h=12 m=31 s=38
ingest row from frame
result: h=8 m=48 s=54
